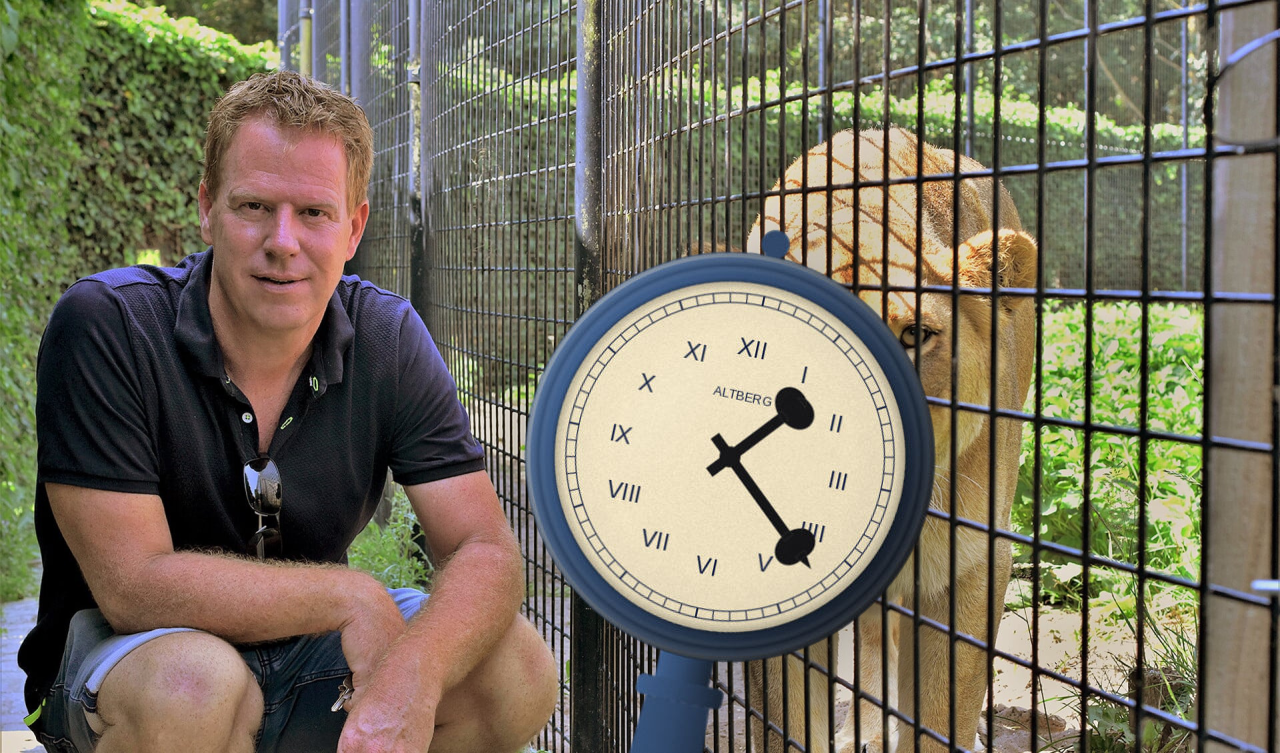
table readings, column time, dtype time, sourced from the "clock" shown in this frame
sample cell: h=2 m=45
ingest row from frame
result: h=1 m=22
